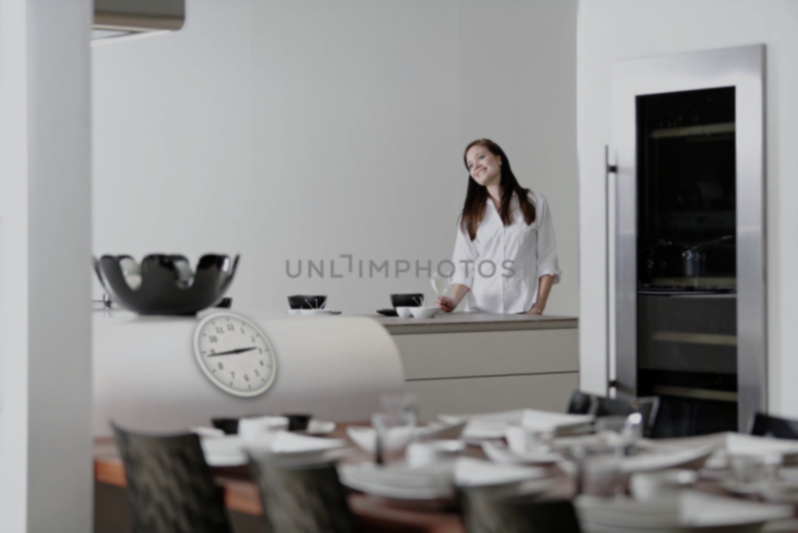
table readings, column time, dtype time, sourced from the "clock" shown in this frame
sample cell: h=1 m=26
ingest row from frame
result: h=2 m=44
